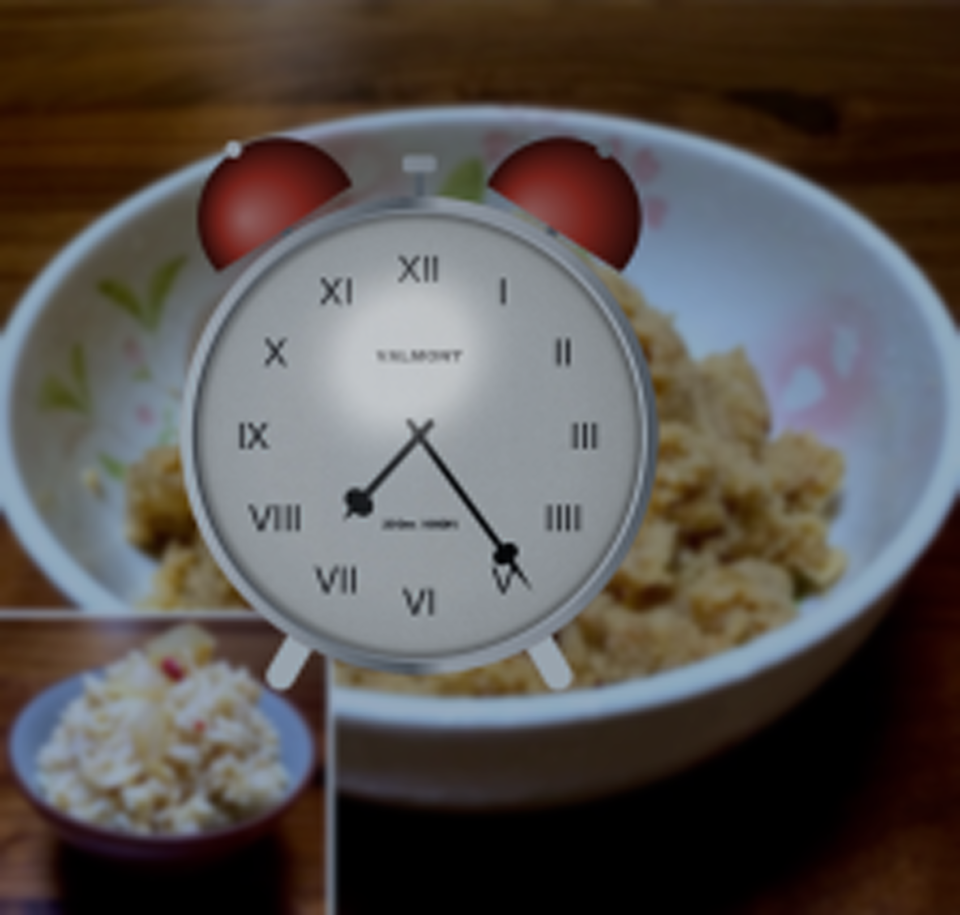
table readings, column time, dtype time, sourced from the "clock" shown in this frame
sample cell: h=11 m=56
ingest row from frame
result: h=7 m=24
